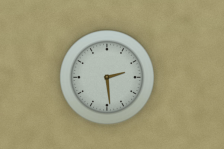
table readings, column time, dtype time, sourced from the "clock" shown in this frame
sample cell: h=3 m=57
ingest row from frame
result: h=2 m=29
